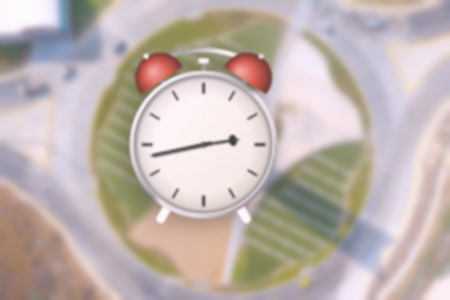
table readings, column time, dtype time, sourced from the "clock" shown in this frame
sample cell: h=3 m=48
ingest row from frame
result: h=2 m=43
